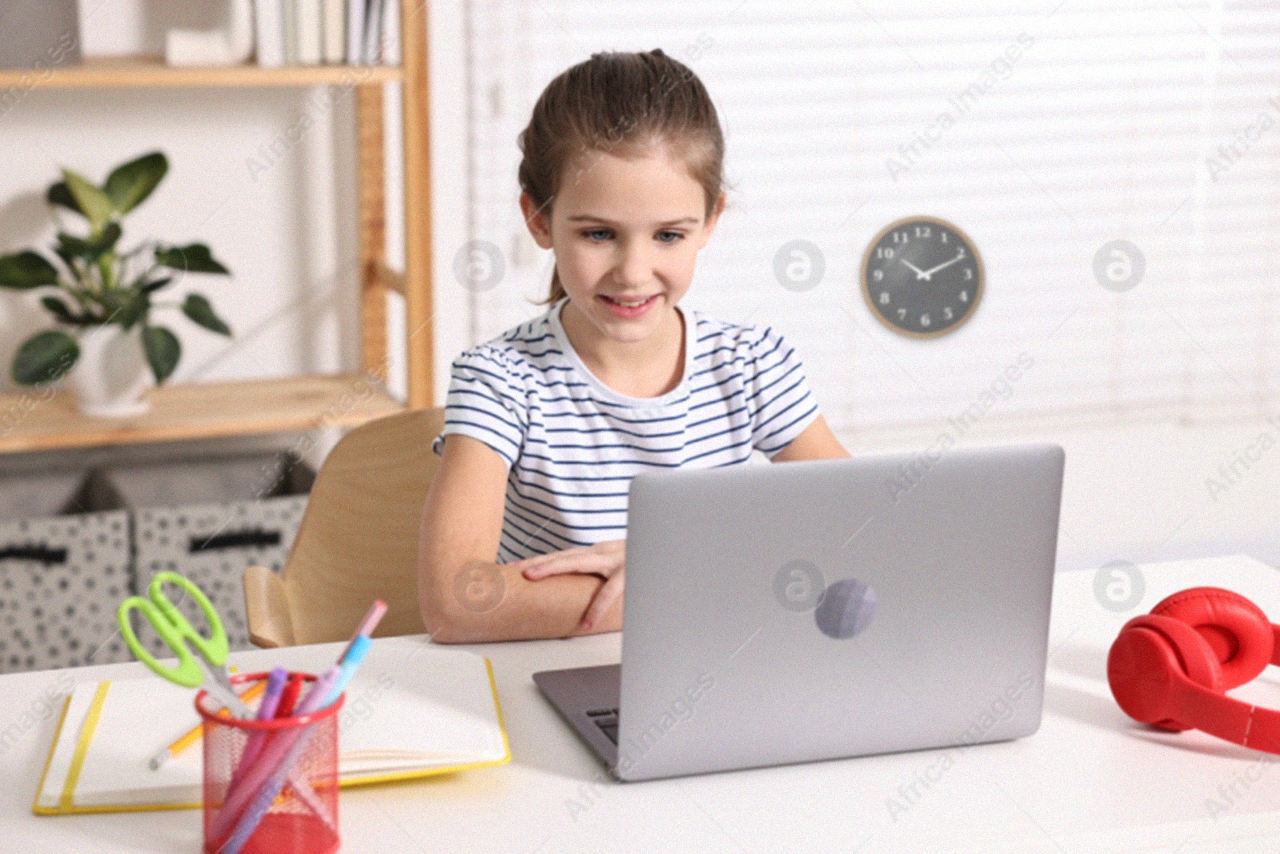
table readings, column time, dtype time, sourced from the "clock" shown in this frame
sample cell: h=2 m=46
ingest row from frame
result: h=10 m=11
